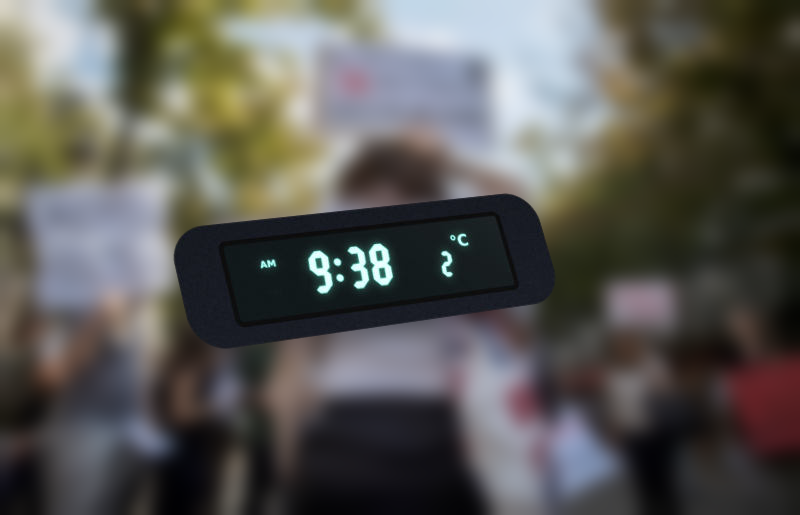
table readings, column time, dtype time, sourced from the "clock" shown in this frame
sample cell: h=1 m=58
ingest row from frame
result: h=9 m=38
